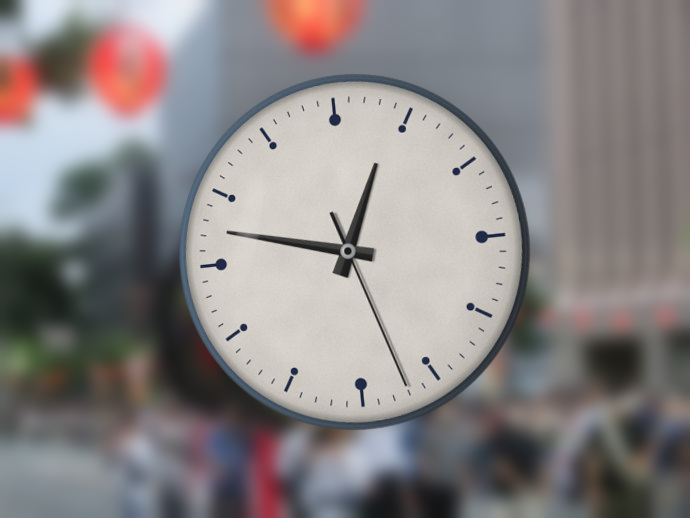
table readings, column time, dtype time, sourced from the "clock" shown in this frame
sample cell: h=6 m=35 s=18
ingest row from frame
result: h=12 m=47 s=27
